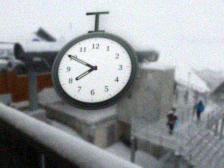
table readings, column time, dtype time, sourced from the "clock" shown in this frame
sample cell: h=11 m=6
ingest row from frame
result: h=7 m=50
